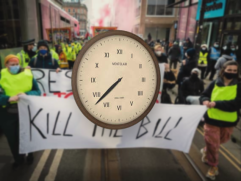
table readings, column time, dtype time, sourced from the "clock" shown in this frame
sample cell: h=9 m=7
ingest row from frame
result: h=7 m=38
